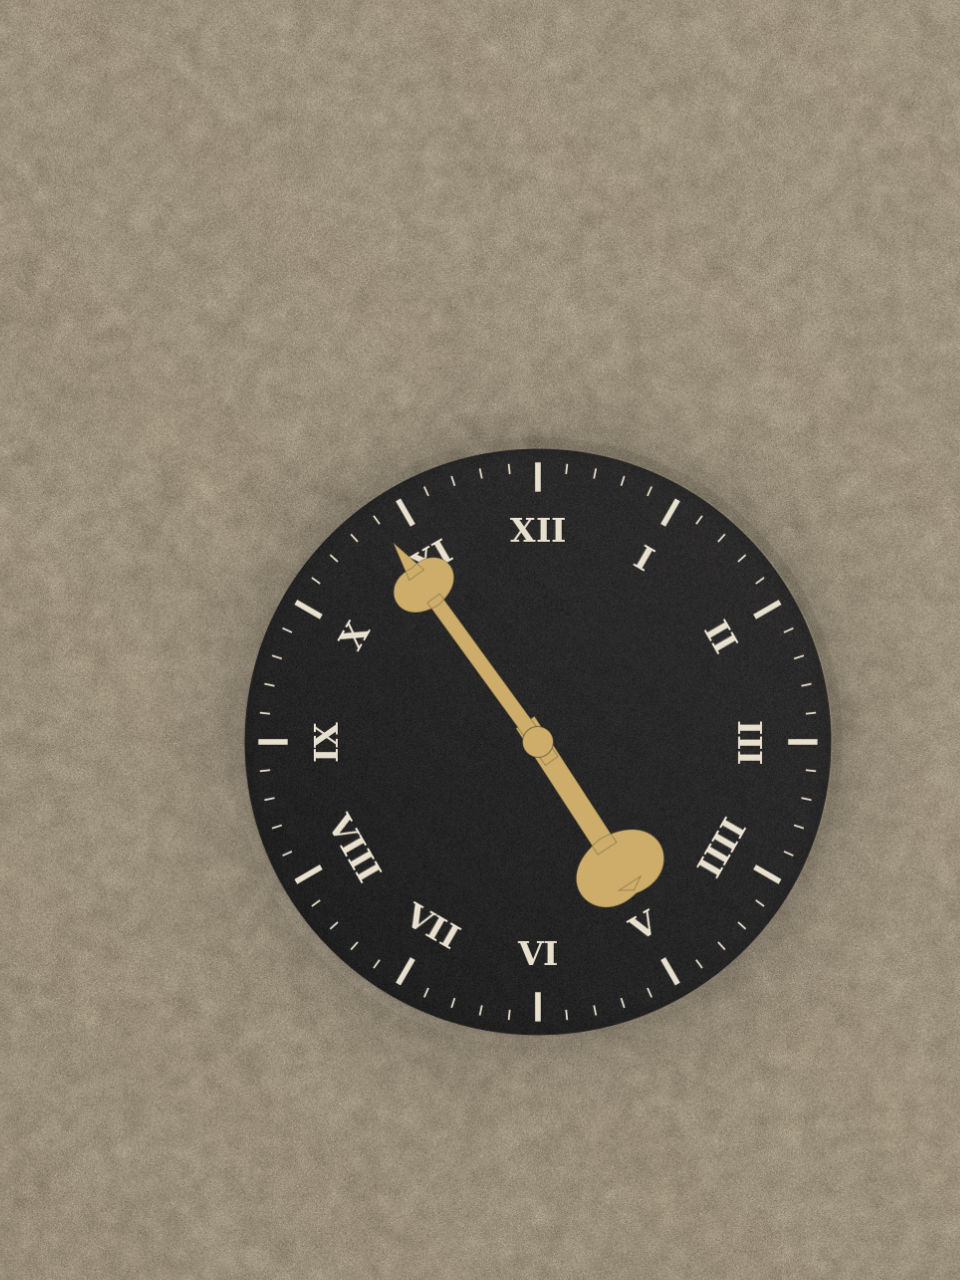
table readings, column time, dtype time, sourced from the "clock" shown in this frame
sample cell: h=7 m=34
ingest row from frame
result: h=4 m=54
